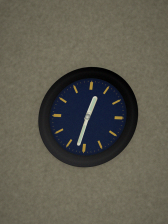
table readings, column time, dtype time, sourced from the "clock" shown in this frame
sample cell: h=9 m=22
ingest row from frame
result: h=12 m=32
